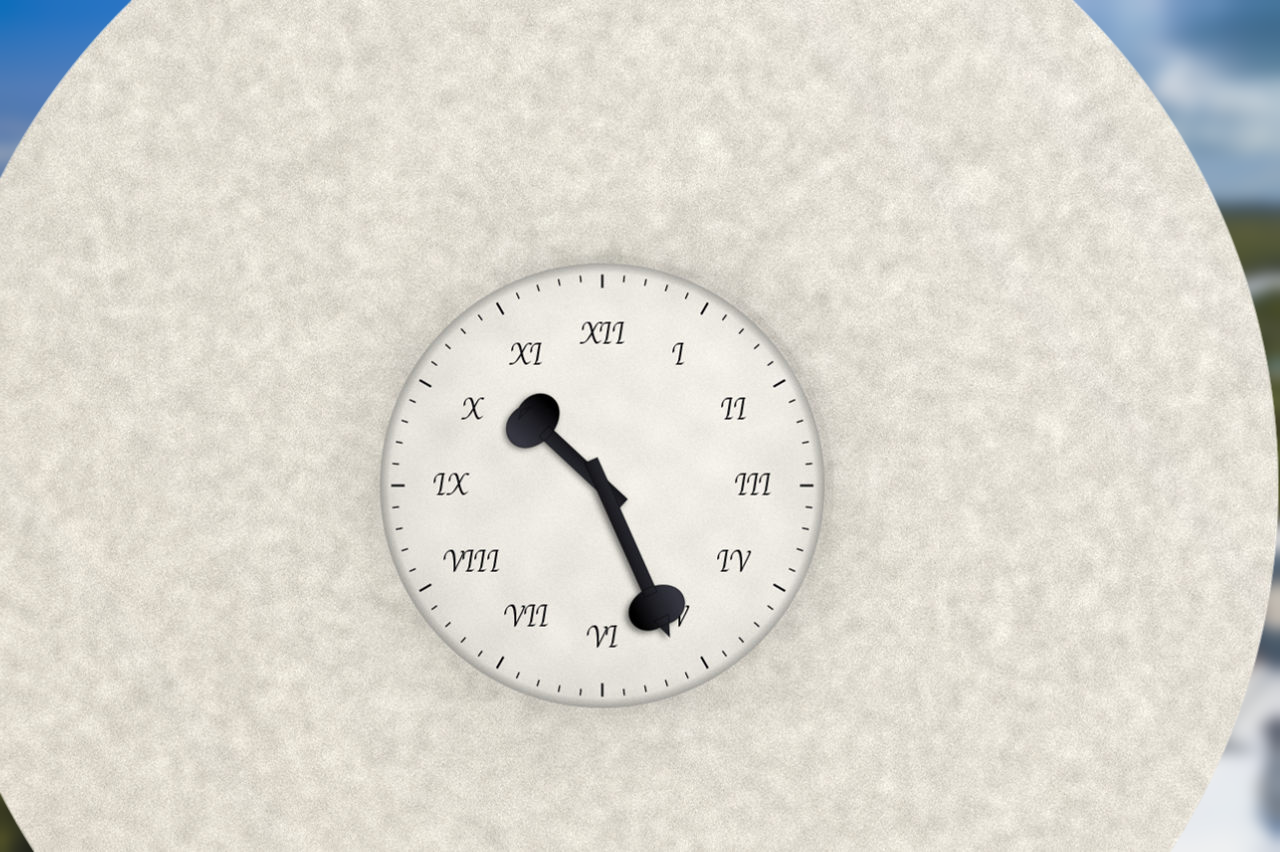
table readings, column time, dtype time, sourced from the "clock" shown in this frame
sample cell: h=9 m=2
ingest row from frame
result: h=10 m=26
